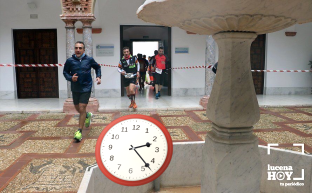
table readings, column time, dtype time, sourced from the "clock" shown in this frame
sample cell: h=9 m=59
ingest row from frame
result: h=2 m=23
